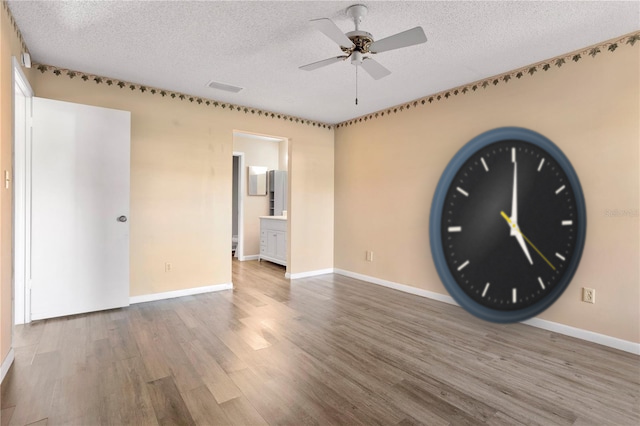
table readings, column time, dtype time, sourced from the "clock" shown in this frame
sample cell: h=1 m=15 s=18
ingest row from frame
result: h=5 m=0 s=22
